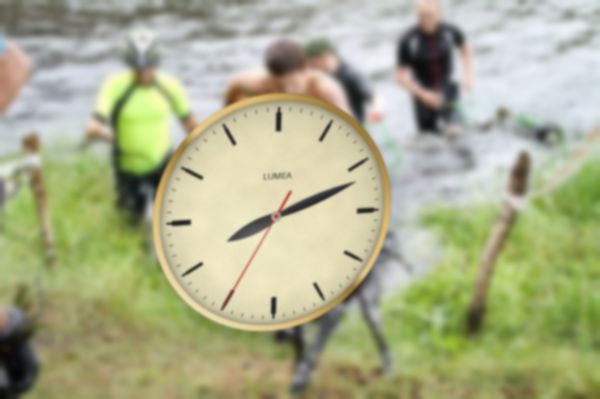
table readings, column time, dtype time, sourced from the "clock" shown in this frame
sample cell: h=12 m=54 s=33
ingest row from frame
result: h=8 m=11 s=35
